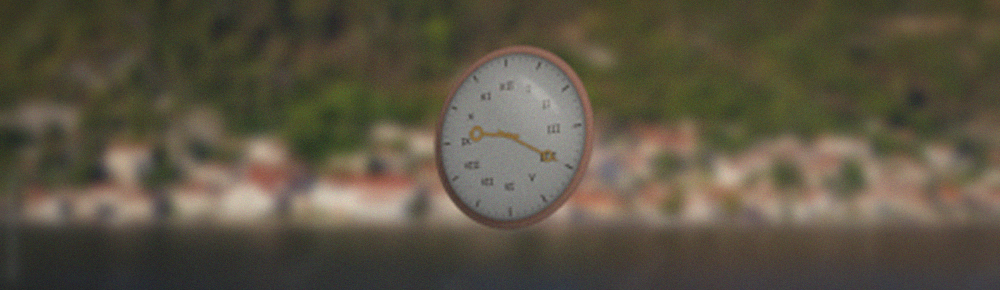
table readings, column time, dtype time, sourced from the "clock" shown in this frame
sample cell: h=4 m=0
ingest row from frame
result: h=9 m=20
